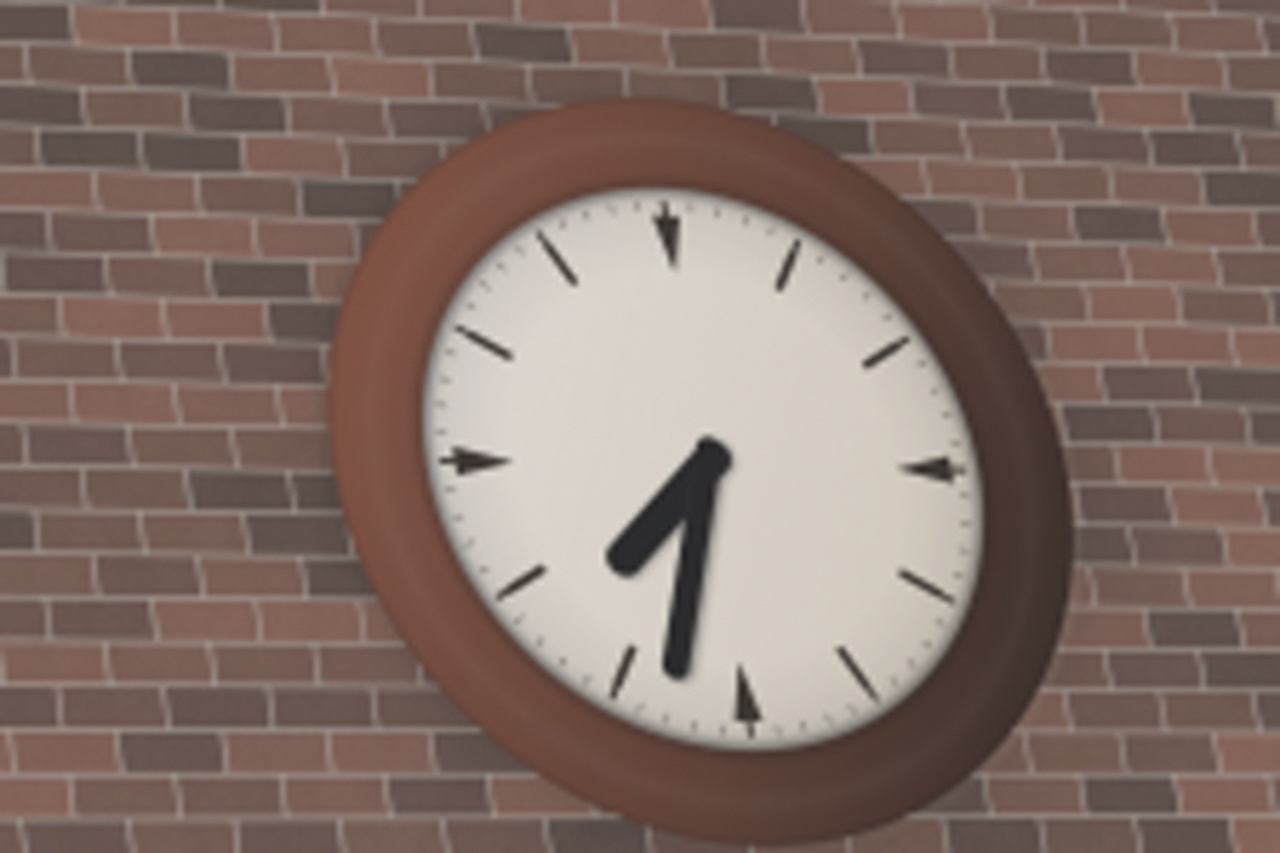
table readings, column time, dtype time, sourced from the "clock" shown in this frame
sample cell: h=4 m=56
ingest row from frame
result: h=7 m=33
